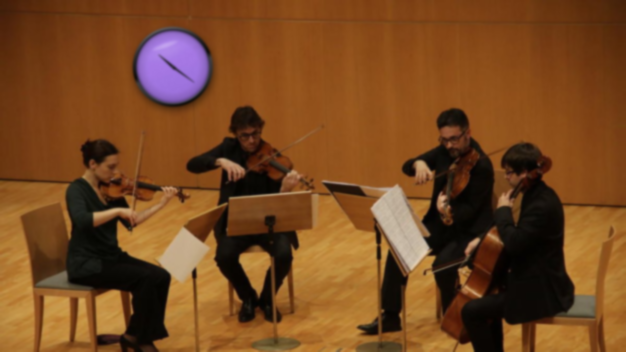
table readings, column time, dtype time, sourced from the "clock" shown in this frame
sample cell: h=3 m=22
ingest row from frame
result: h=10 m=21
